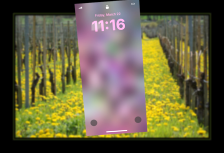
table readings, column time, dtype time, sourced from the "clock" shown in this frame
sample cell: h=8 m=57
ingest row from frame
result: h=11 m=16
